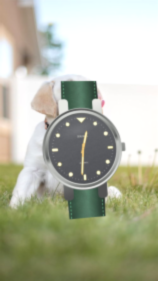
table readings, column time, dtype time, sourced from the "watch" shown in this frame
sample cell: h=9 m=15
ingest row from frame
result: h=12 m=31
